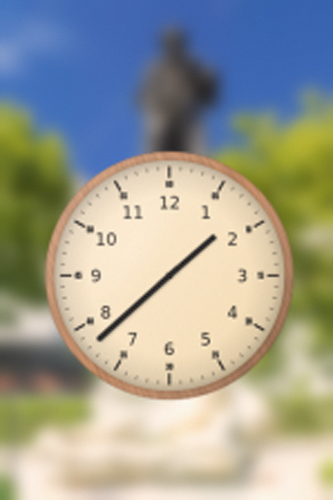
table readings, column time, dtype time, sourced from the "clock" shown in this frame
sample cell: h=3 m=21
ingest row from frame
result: h=1 m=38
